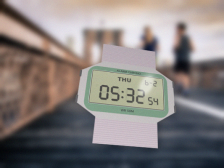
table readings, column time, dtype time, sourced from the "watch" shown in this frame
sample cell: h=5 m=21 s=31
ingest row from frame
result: h=5 m=32 s=54
